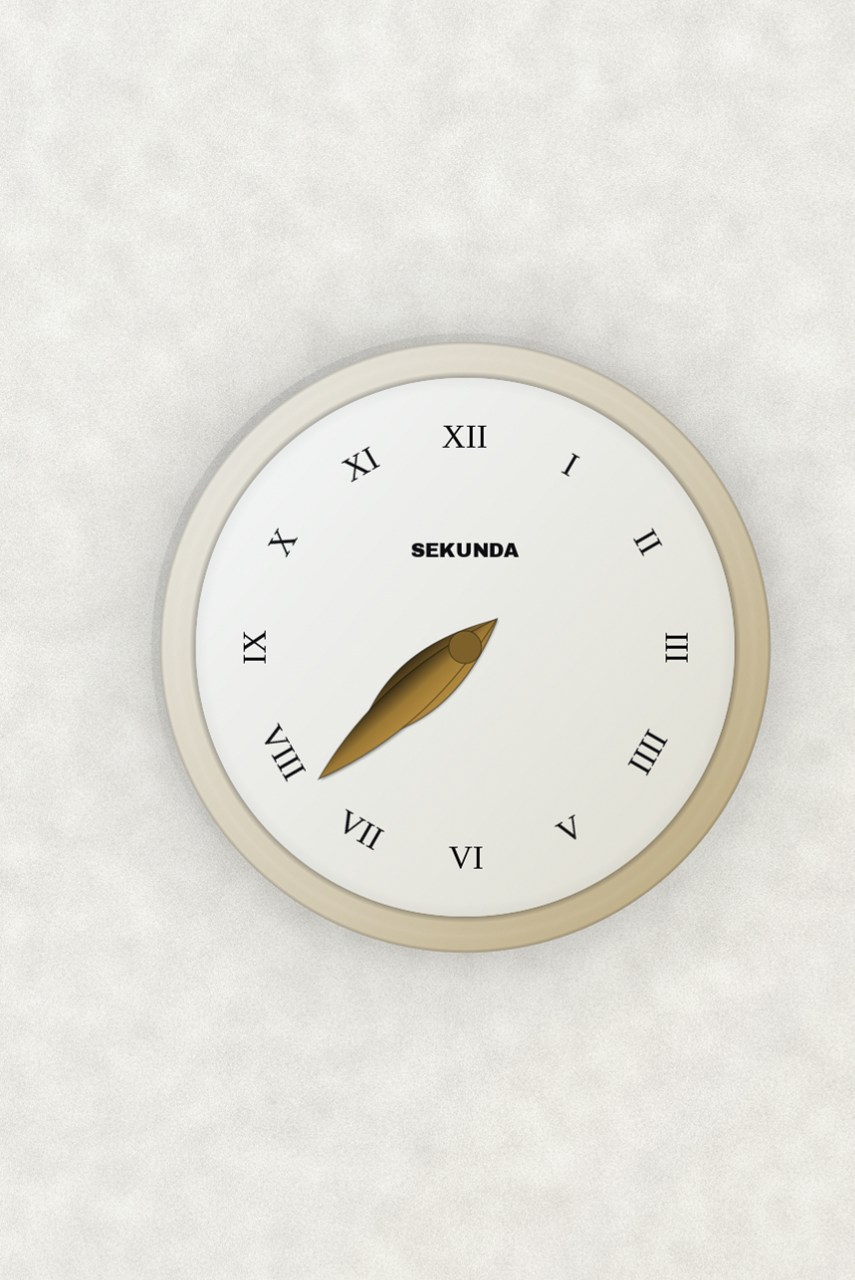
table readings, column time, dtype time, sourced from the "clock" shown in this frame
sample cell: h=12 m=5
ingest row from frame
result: h=7 m=38
